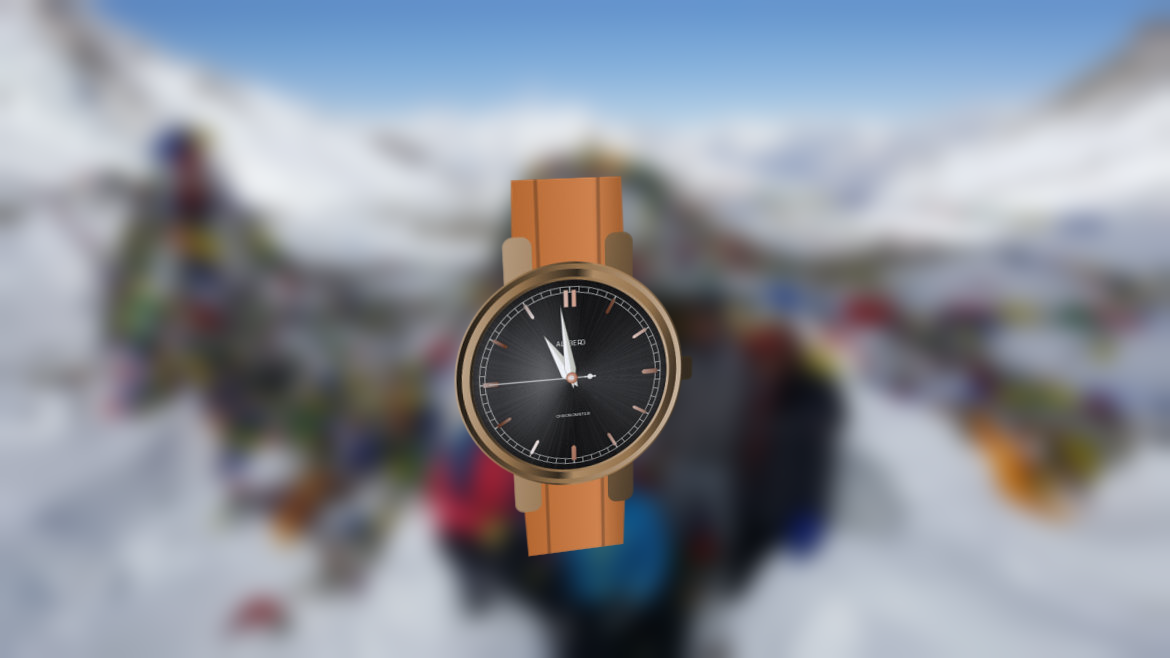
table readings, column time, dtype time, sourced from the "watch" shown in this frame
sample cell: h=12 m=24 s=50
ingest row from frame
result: h=10 m=58 s=45
